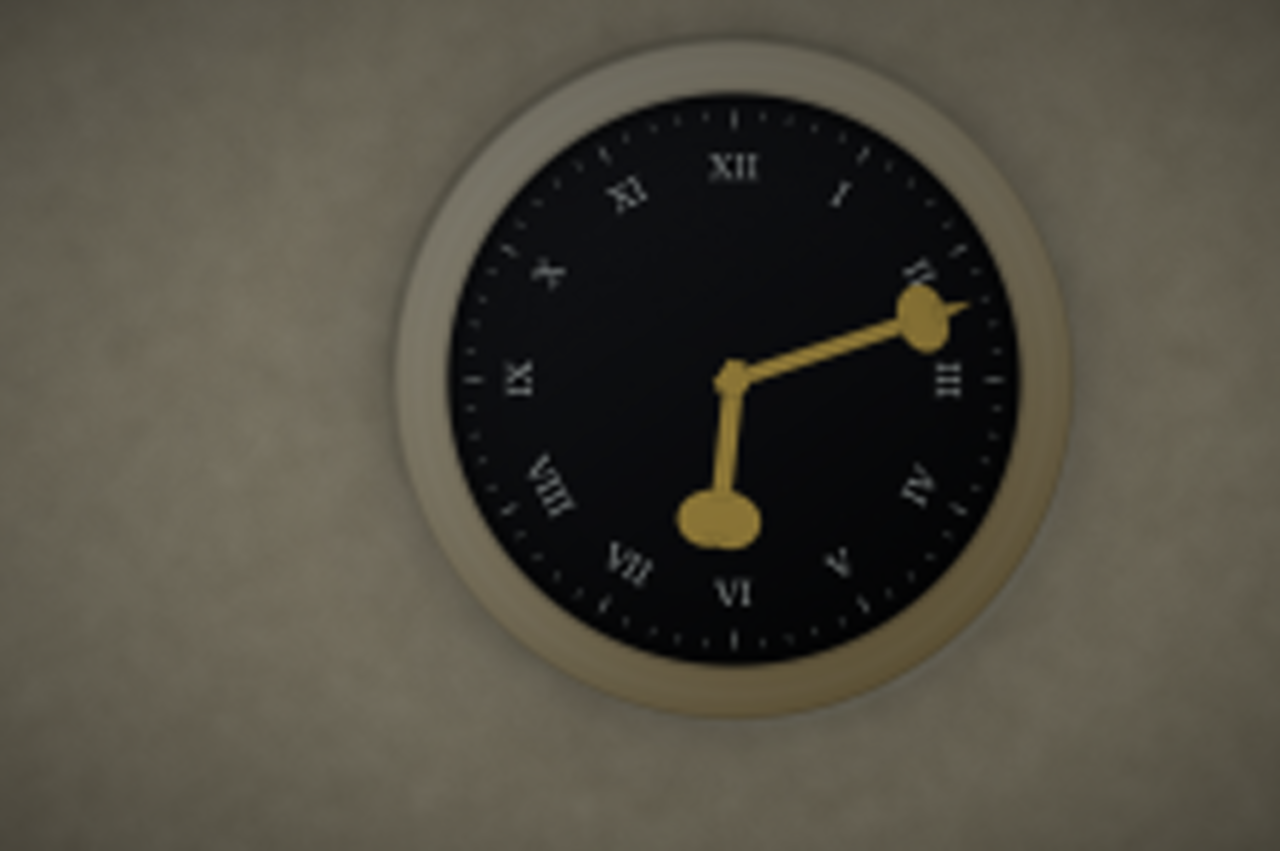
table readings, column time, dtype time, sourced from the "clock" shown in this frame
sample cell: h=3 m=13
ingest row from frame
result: h=6 m=12
